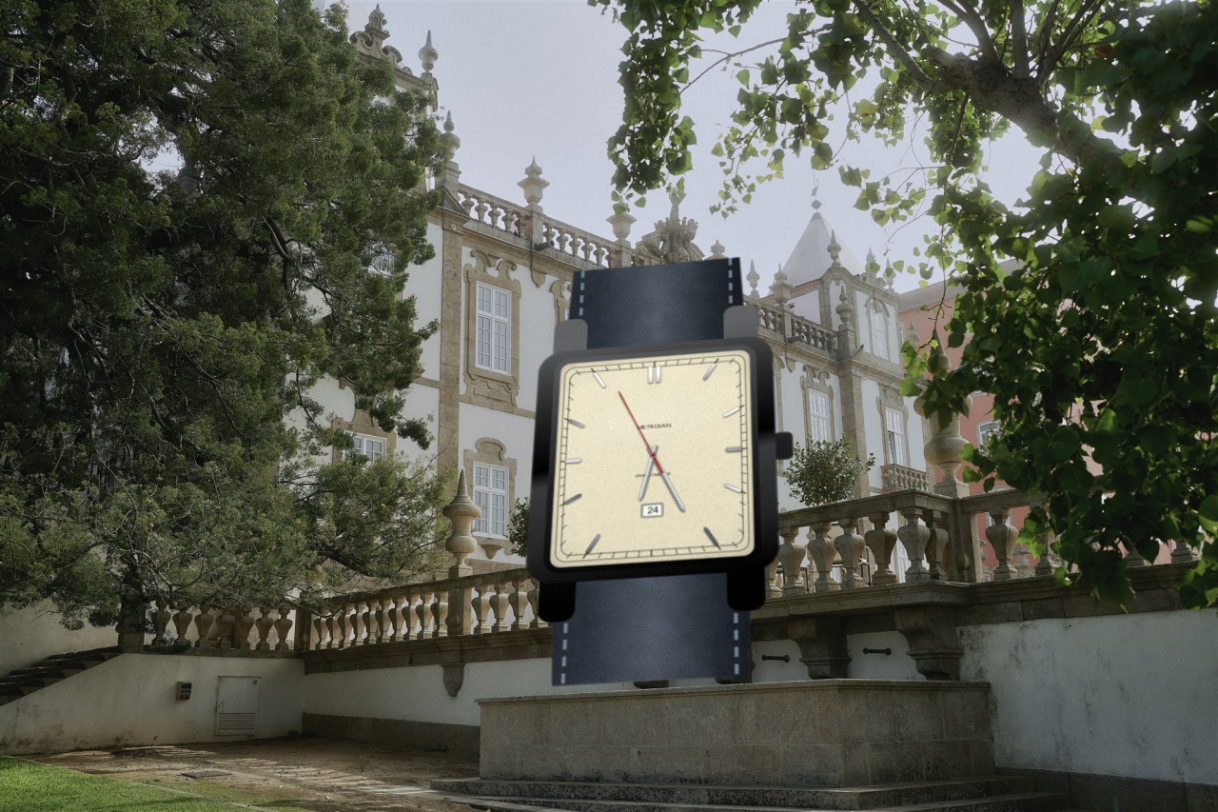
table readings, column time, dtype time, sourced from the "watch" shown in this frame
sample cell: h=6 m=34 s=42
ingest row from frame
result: h=6 m=25 s=56
